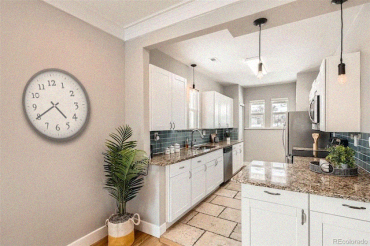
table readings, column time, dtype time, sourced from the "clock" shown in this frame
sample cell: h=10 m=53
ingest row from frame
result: h=4 m=40
